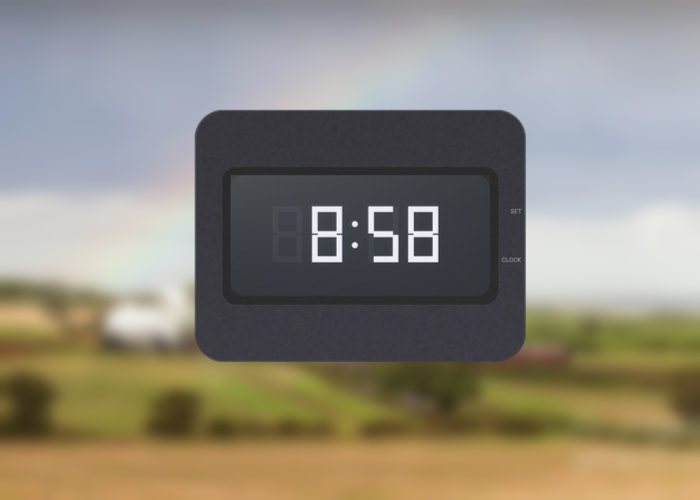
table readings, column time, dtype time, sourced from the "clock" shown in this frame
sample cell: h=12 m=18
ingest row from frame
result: h=8 m=58
